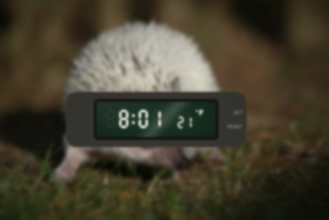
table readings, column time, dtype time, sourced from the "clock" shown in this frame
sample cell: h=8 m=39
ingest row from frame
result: h=8 m=1
